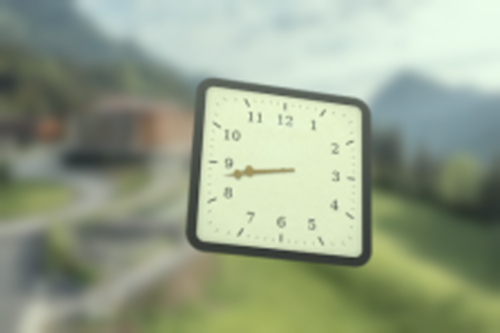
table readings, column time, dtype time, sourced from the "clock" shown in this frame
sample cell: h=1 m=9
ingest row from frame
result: h=8 m=43
